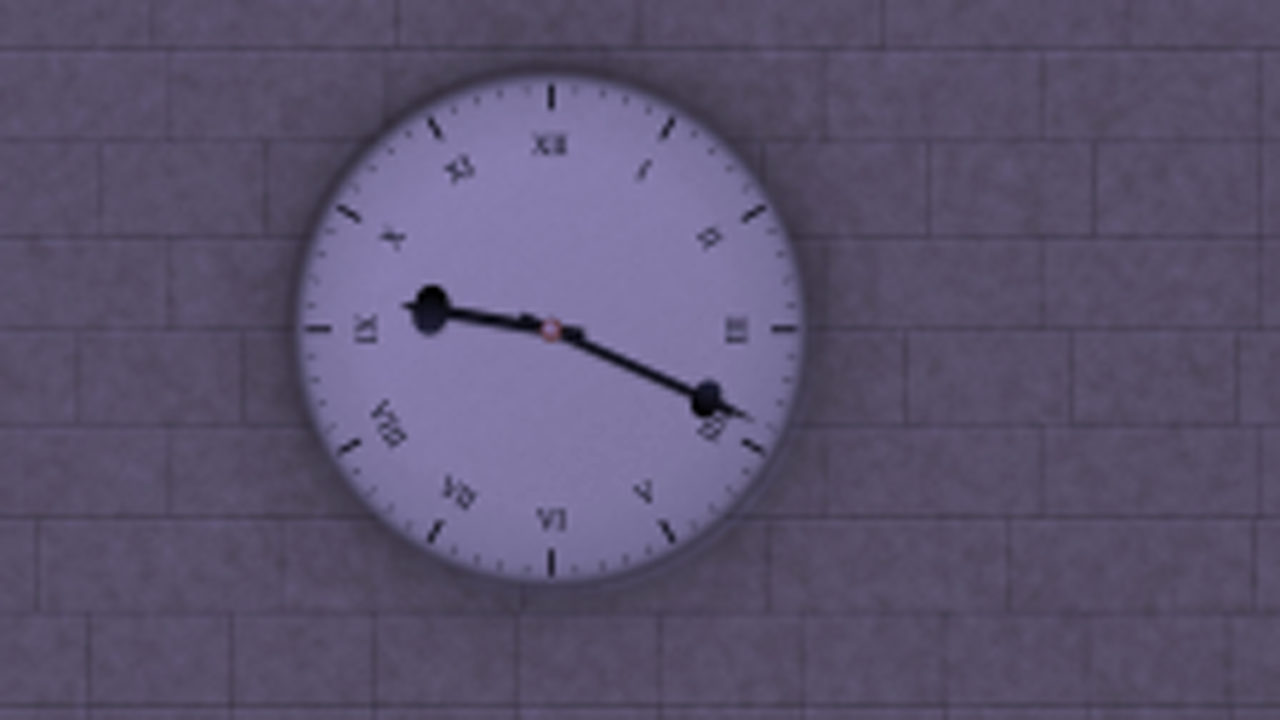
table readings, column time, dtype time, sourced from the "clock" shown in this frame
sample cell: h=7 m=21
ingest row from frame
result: h=9 m=19
